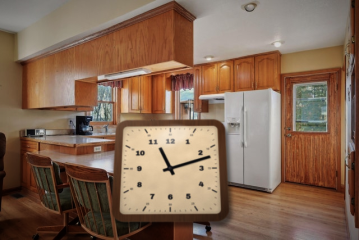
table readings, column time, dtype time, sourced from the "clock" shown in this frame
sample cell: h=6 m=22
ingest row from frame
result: h=11 m=12
